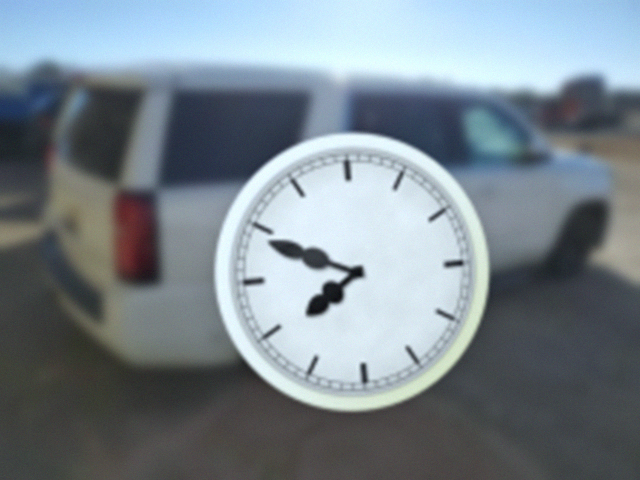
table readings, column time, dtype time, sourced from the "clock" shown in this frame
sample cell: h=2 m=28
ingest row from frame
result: h=7 m=49
